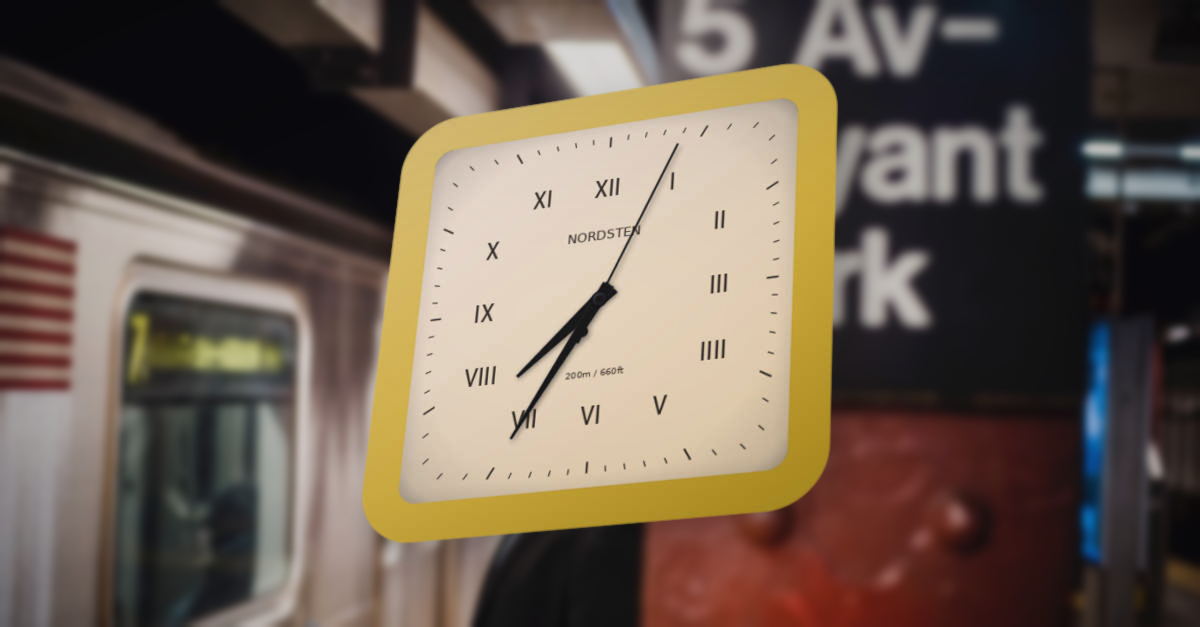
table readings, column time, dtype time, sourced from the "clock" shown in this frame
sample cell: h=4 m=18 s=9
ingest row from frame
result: h=7 m=35 s=4
